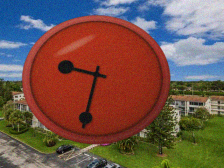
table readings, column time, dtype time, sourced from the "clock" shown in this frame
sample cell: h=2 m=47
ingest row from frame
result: h=9 m=32
